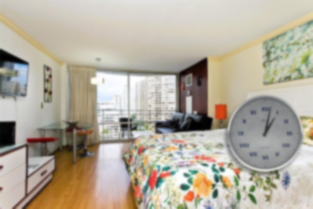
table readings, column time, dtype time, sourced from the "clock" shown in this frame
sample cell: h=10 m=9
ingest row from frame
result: h=1 m=2
